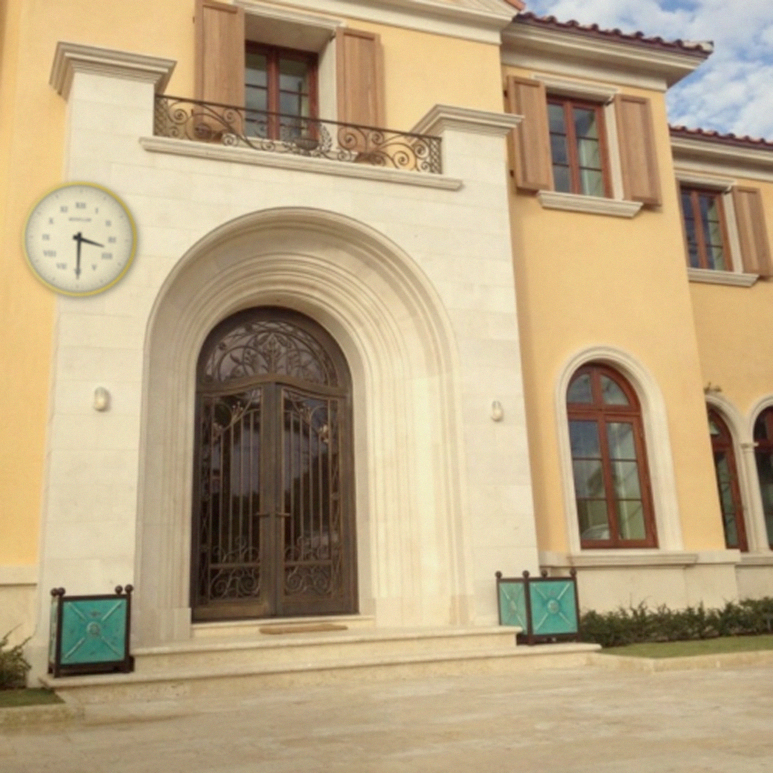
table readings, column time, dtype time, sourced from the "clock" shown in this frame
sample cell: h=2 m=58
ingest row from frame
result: h=3 m=30
